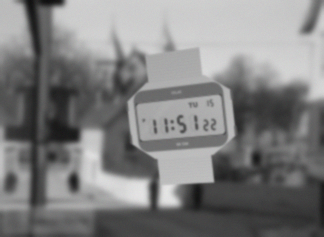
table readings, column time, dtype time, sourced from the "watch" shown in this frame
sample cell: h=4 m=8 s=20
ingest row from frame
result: h=11 m=51 s=22
